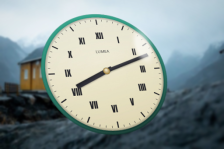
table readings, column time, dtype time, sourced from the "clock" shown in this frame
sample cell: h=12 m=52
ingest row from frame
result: h=8 m=12
